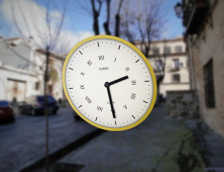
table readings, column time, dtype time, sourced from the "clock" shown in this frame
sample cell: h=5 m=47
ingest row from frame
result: h=2 m=30
